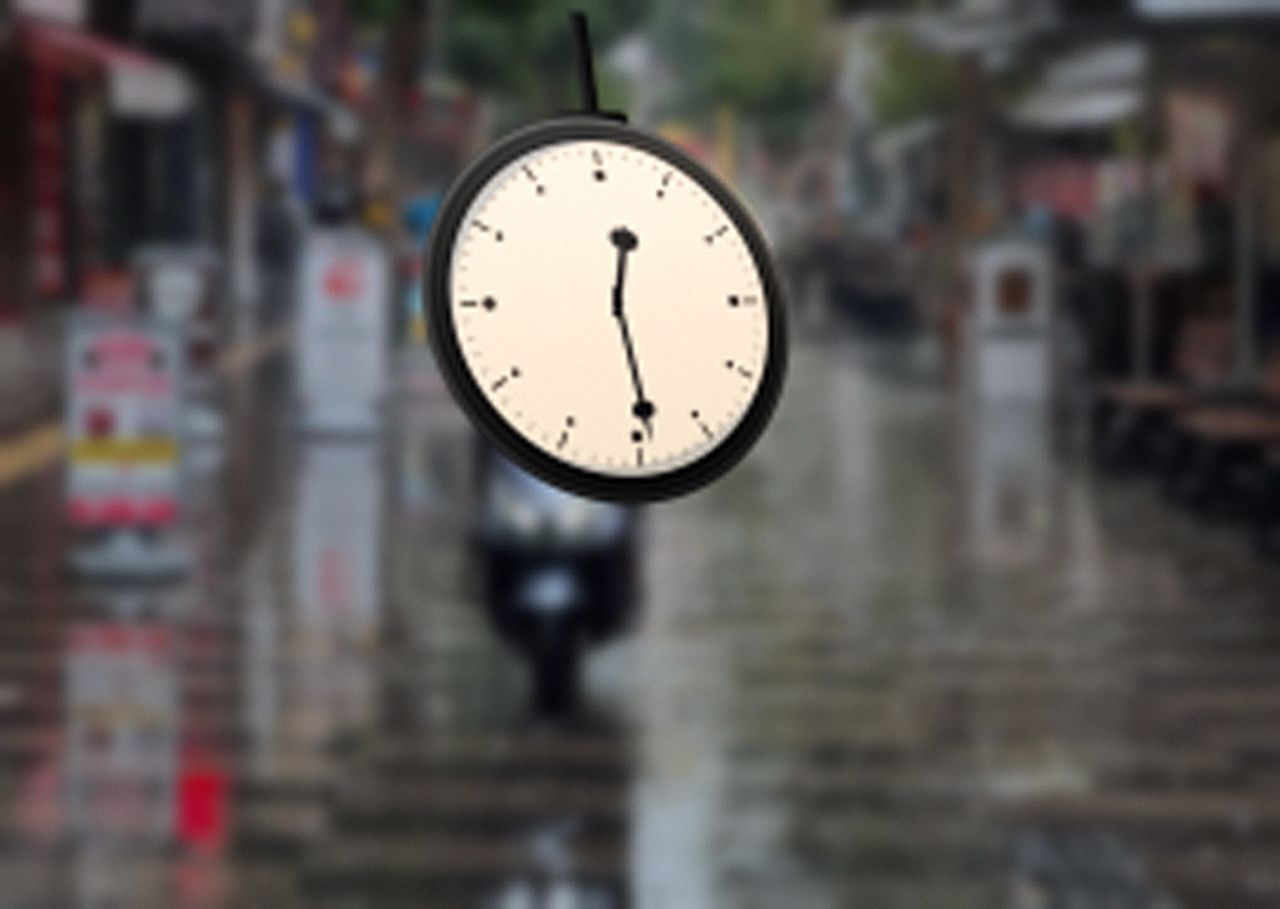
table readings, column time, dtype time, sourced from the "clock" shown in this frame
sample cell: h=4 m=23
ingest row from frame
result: h=12 m=29
